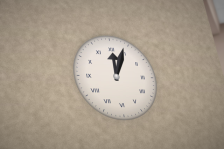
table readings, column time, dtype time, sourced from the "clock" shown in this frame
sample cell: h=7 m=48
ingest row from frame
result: h=12 m=4
